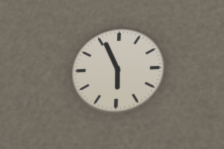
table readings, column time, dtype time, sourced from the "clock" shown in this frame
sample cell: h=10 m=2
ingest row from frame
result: h=5 m=56
